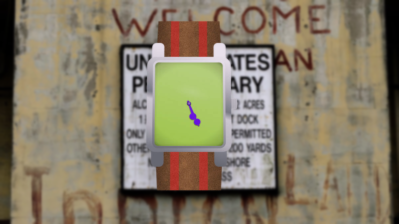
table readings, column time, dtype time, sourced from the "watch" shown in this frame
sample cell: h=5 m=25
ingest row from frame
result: h=5 m=26
